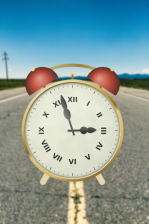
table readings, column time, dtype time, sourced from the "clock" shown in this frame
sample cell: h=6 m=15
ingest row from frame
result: h=2 m=57
